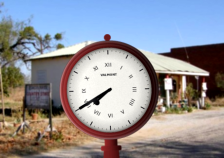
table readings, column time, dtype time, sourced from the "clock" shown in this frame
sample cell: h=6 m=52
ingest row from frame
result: h=7 m=40
